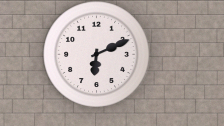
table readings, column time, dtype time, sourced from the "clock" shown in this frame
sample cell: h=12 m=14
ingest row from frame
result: h=6 m=11
